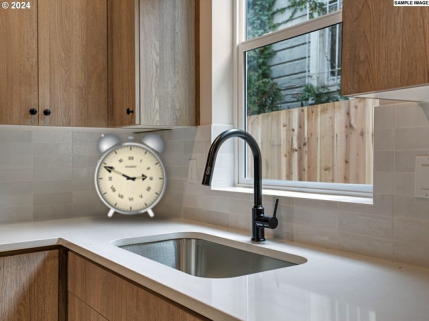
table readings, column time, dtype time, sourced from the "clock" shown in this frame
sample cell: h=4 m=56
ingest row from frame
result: h=2 m=49
